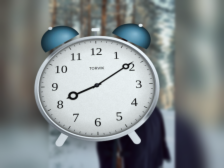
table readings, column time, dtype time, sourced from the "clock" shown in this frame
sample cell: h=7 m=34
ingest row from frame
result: h=8 m=9
